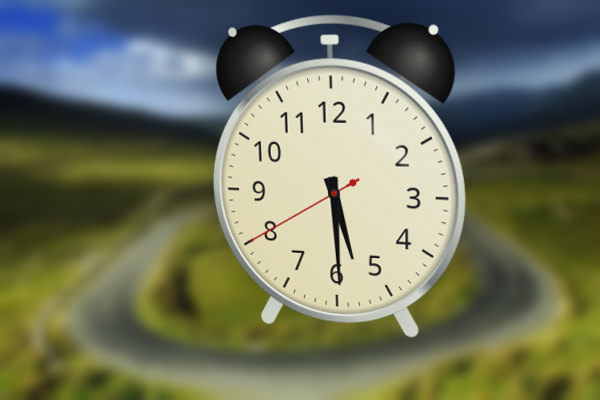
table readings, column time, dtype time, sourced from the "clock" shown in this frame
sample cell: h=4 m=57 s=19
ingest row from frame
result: h=5 m=29 s=40
